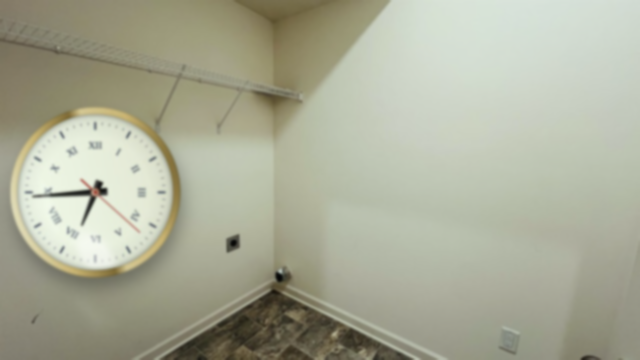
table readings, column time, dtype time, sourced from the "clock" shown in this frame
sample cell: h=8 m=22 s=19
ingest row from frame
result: h=6 m=44 s=22
